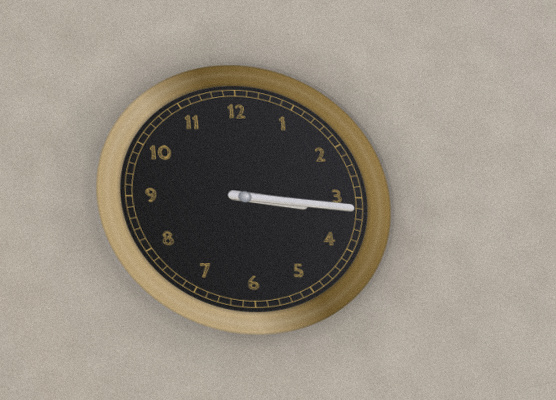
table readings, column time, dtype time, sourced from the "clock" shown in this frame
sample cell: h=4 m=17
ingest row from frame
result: h=3 m=16
